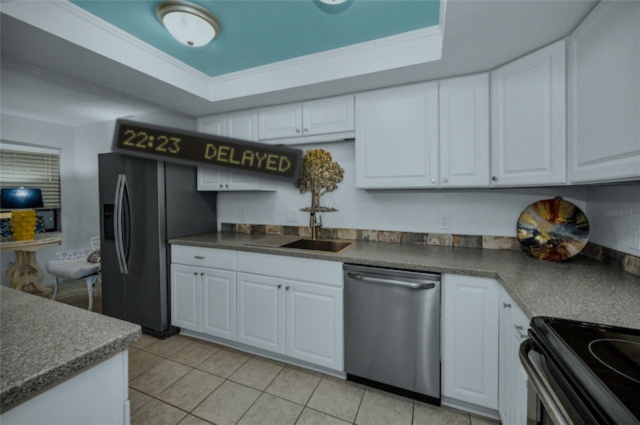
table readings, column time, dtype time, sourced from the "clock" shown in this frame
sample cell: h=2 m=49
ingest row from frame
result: h=22 m=23
